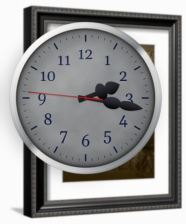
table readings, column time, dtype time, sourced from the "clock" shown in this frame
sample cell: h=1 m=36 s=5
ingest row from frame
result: h=2 m=16 s=46
